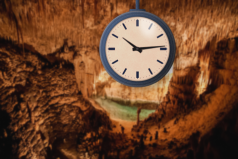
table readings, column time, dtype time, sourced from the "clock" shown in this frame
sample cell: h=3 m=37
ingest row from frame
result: h=10 m=14
